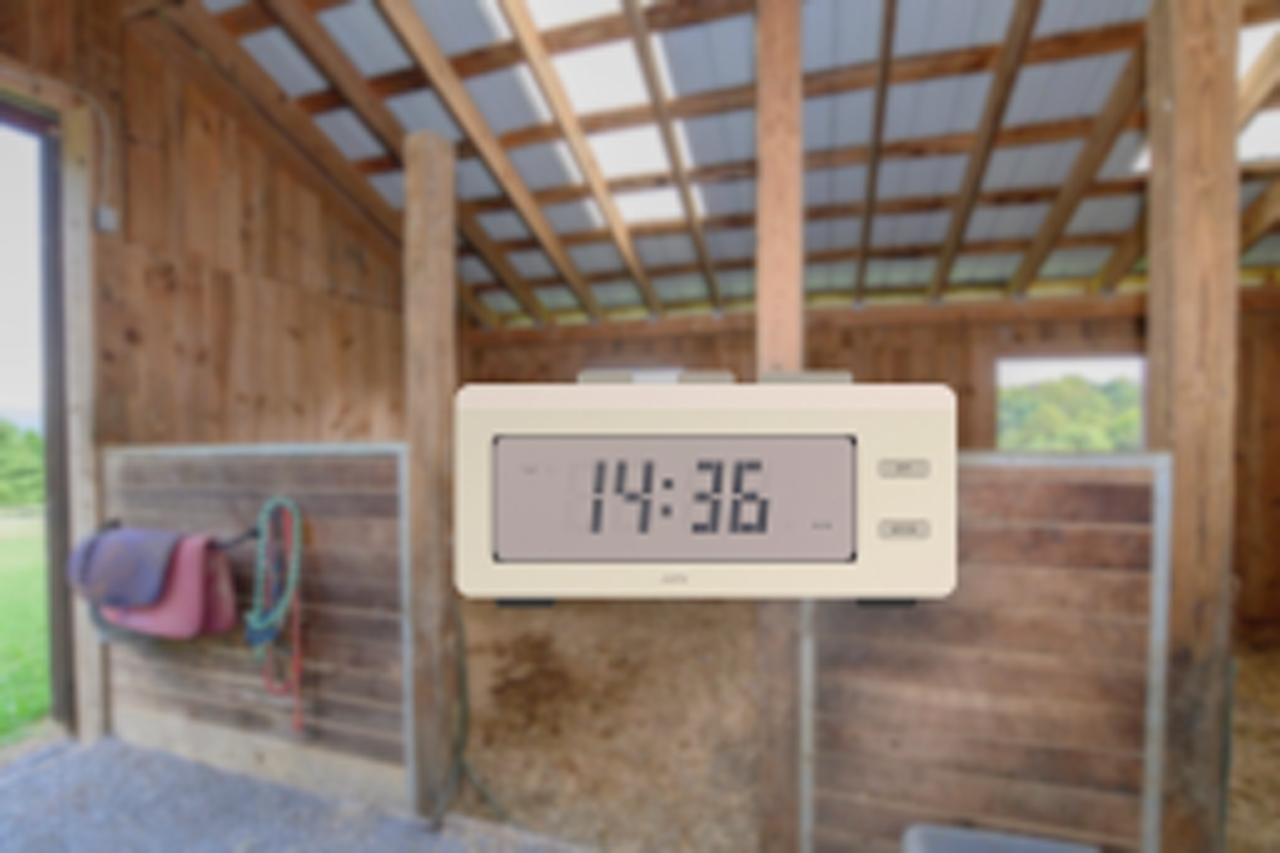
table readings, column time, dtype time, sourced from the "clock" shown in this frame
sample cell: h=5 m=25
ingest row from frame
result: h=14 m=36
